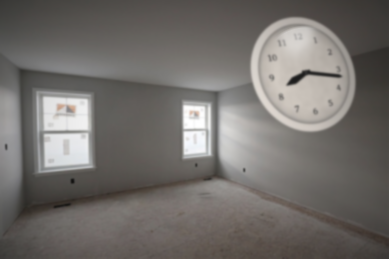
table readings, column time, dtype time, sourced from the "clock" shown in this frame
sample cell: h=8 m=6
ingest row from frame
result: h=8 m=17
